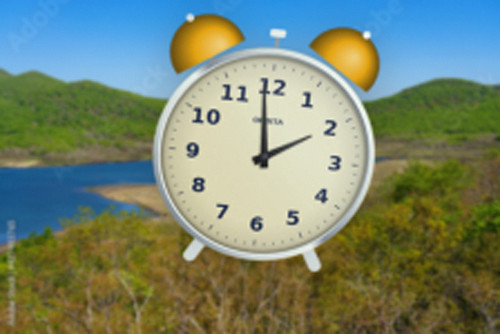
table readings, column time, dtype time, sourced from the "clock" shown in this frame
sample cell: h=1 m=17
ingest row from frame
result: h=1 m=59
